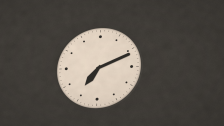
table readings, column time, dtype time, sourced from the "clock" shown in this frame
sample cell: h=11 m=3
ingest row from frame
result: h=7 m=11
